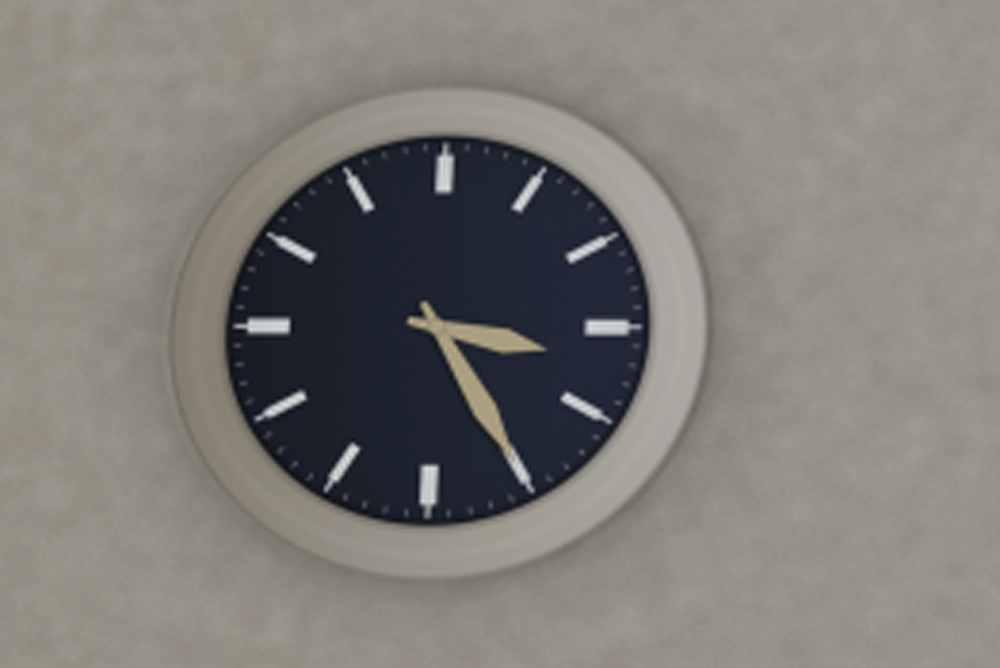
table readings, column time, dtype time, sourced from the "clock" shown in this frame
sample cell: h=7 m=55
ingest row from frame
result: h=3 m=25
